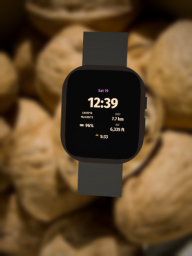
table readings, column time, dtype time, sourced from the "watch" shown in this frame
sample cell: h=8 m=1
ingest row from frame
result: h=12 m=39
